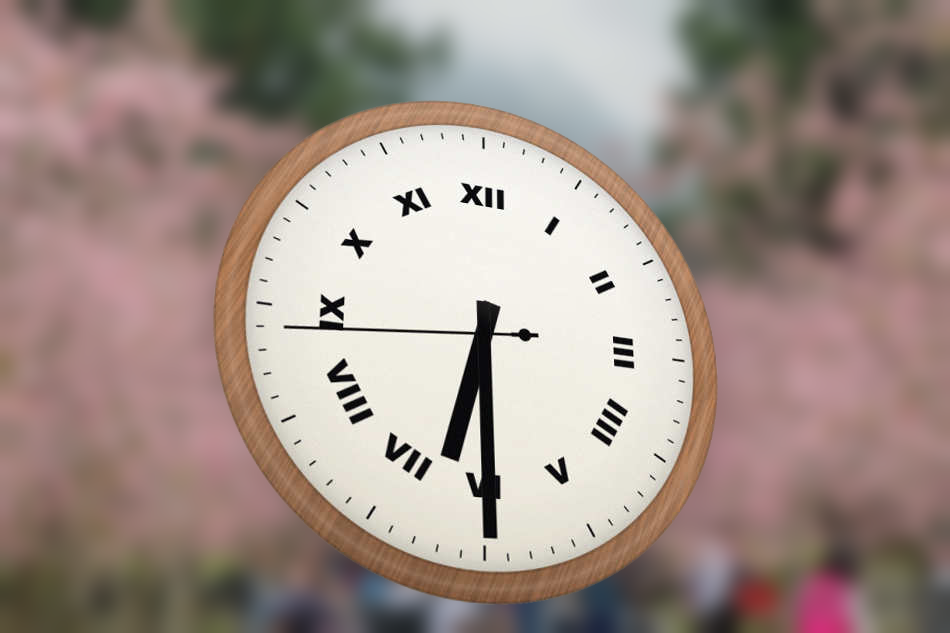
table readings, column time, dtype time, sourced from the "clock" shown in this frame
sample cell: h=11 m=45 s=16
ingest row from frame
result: h=6 m=29 s=44
